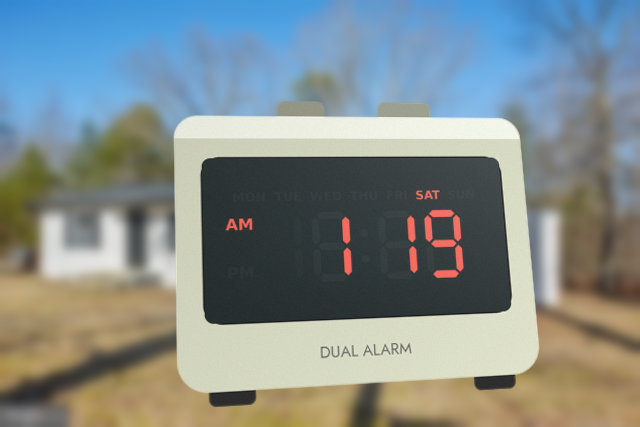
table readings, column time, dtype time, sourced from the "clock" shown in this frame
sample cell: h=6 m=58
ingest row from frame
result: h=1 m=19
